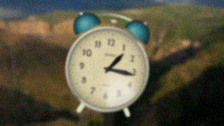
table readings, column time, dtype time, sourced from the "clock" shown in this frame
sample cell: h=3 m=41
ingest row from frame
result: h=1 m=16
